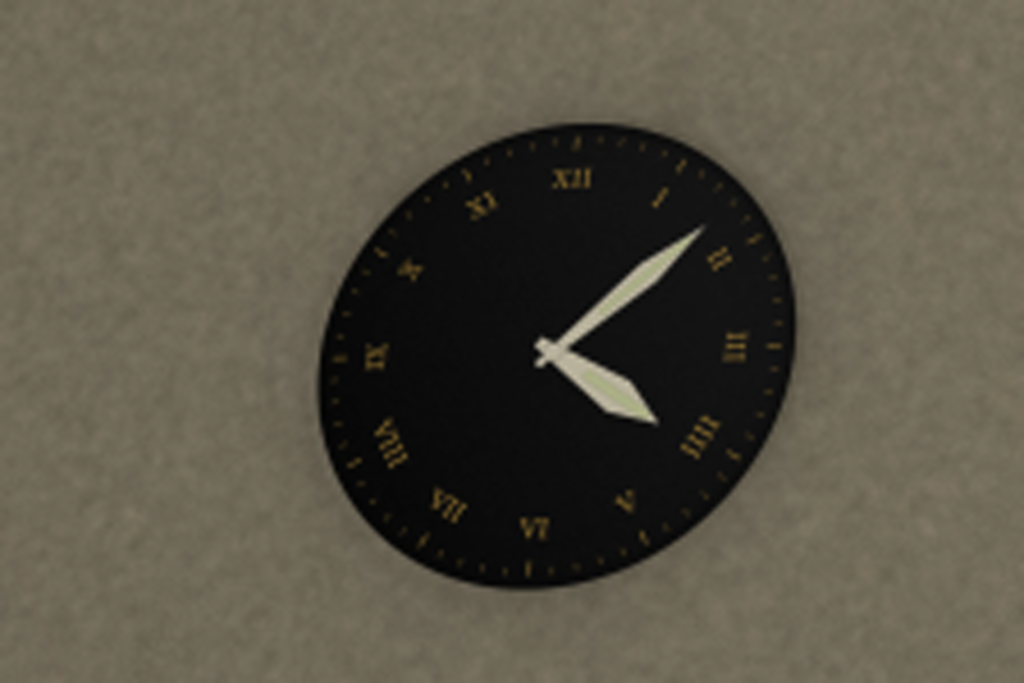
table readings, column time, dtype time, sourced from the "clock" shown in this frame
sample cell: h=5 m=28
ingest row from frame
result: h=4 m=8
